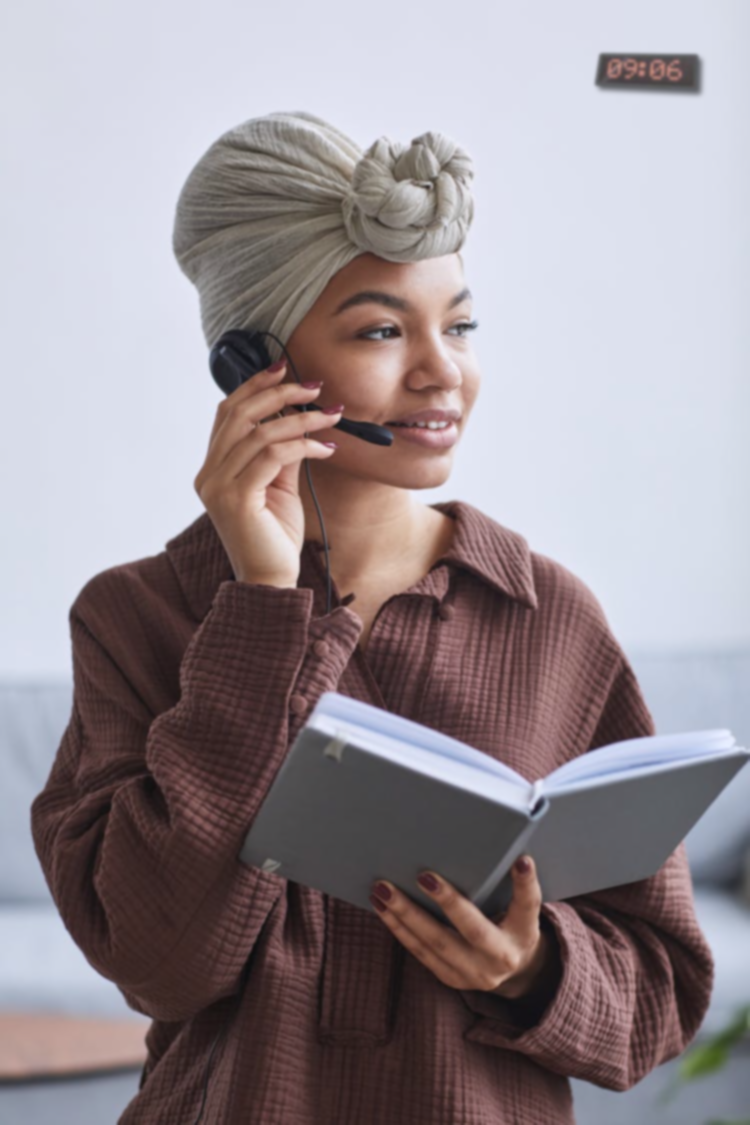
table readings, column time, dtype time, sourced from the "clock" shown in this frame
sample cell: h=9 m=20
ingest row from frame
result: h=9 m=6
